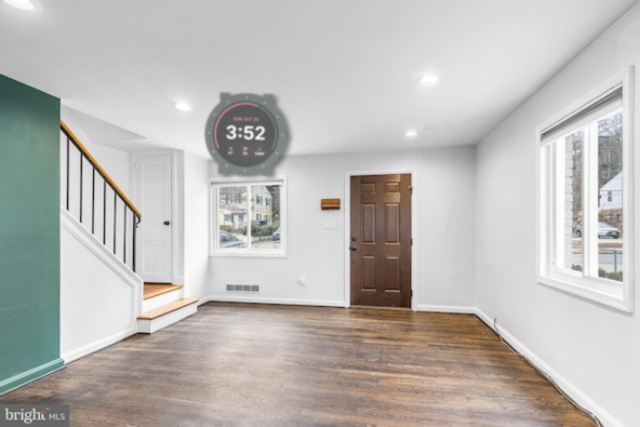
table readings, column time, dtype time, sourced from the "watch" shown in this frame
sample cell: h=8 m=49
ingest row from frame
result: h=3 m=52
